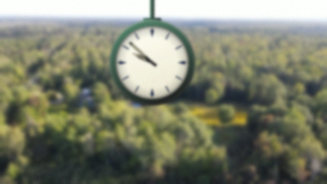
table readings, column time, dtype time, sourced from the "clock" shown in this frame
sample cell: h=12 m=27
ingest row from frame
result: h=9 m=52
